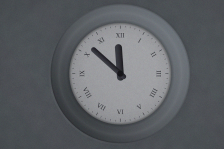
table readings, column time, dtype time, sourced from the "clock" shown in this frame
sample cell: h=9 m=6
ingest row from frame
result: h=11 m=52
